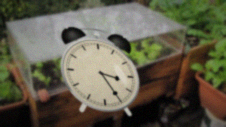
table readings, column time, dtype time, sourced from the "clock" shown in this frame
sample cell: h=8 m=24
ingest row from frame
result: h=3 m=25
